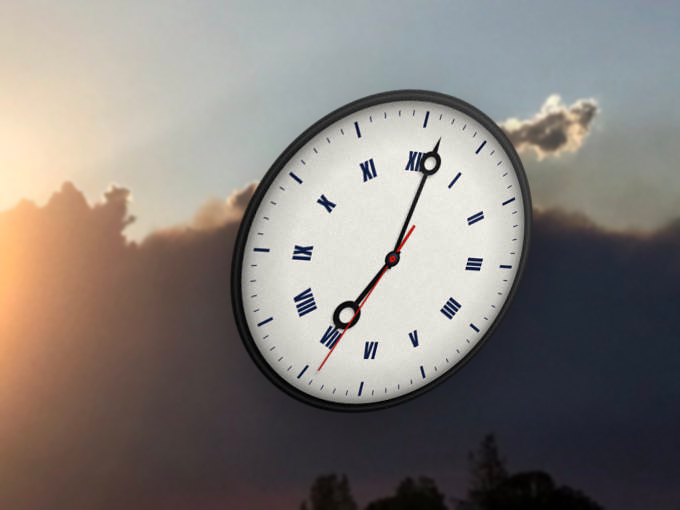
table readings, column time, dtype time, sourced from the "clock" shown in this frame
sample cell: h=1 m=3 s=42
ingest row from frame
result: h=7 m=1 s=34
